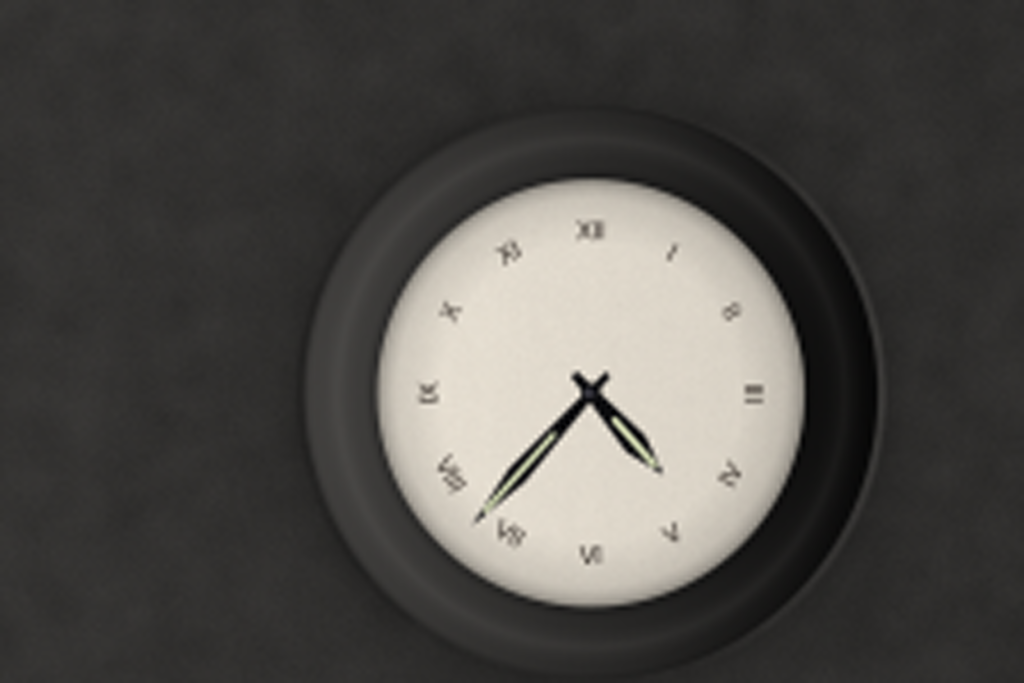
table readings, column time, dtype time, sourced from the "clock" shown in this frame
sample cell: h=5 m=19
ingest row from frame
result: h=4 m=37
